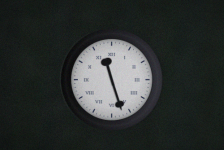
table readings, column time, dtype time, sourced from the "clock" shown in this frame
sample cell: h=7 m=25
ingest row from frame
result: h=11 m=27
